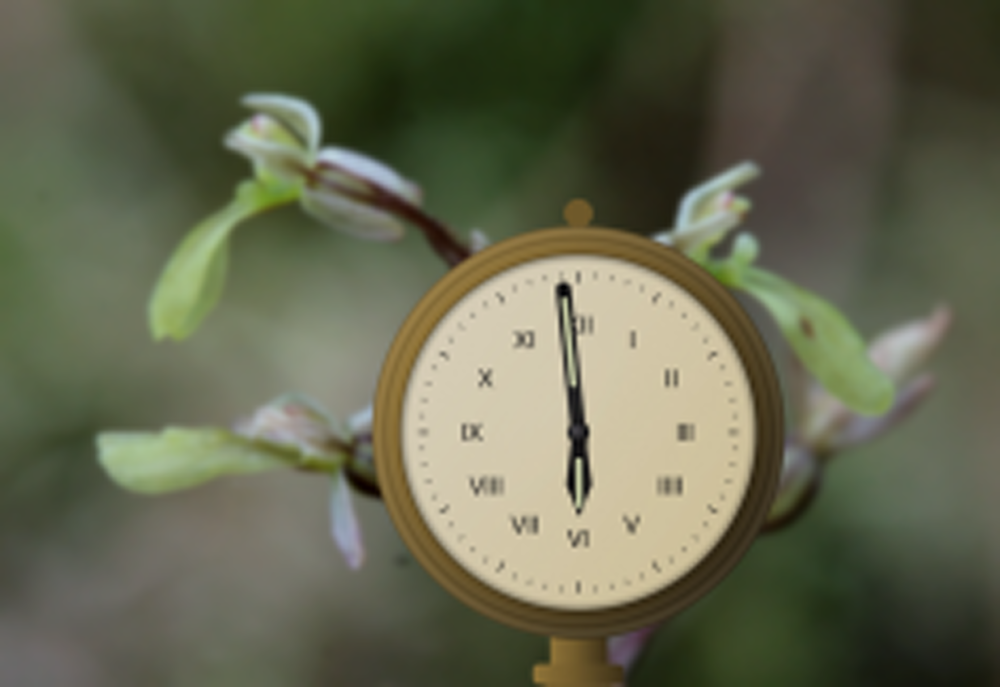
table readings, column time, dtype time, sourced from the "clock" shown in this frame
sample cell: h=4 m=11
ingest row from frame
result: h=5 m=59
